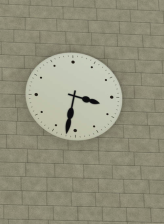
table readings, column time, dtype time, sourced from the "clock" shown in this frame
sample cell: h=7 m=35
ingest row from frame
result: h=3 m=32
